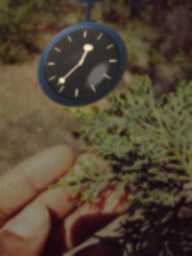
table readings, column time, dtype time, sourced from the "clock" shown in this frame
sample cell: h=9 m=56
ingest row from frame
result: h=12 m=37
